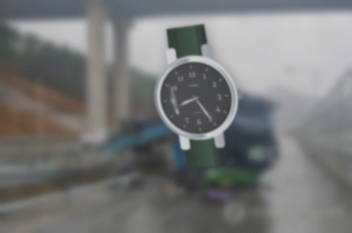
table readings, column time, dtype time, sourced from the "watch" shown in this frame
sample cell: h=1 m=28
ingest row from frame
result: h=8 m=25
